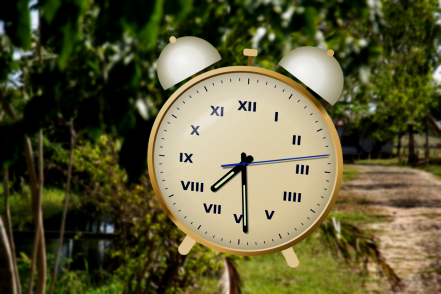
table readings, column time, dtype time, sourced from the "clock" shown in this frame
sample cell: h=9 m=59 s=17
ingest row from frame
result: h=7 m=29 s=13
